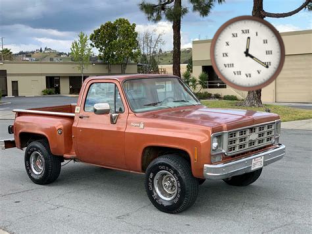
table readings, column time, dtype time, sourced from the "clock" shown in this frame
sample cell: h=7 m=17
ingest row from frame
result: h=12 m=21
